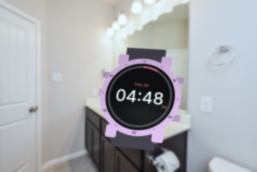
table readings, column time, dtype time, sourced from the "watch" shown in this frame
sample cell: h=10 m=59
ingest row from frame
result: h=4 m=48
